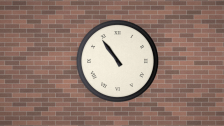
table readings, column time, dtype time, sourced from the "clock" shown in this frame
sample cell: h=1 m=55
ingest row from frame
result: h=10 m=54
